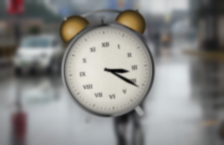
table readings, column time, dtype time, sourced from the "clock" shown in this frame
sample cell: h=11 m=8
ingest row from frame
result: h=3 m=21
